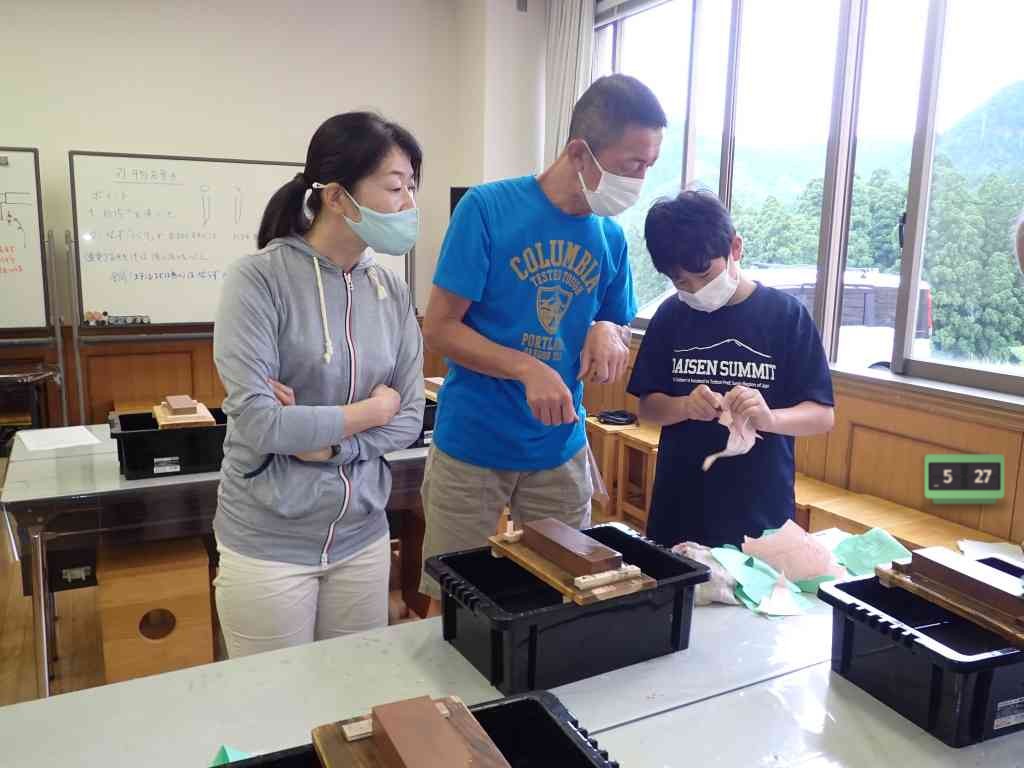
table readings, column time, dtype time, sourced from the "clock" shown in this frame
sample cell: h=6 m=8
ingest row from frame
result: h=5 m=27
